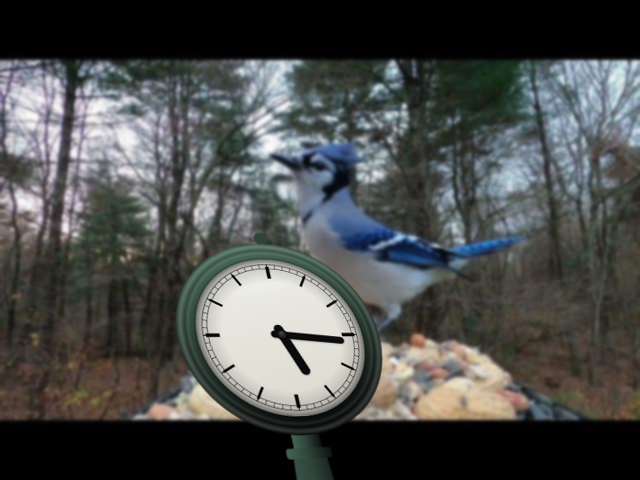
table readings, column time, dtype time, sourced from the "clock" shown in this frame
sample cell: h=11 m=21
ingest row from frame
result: h=5 m=16
